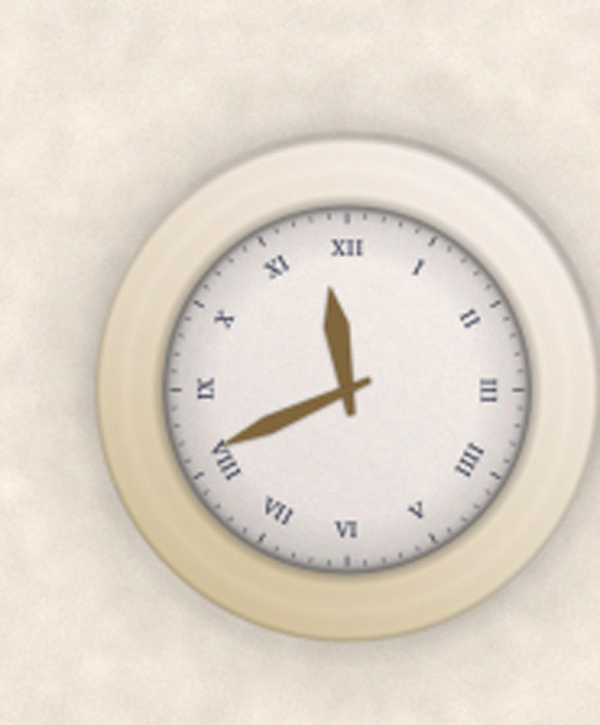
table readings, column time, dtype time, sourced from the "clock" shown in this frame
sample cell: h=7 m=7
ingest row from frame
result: h=11 m=41
